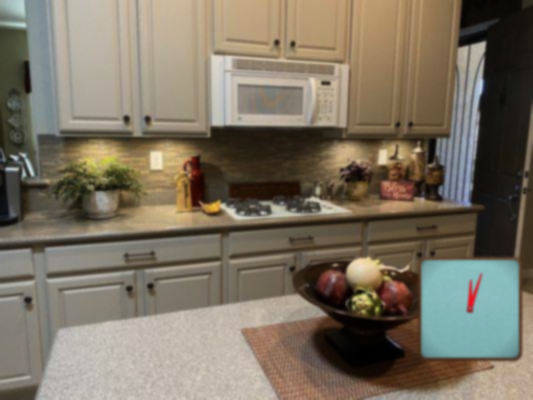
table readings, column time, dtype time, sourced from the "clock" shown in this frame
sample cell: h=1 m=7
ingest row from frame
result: h=12 m=3
